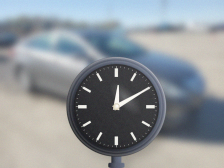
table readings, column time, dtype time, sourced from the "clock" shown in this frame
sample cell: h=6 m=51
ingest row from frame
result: h=12 m=10
